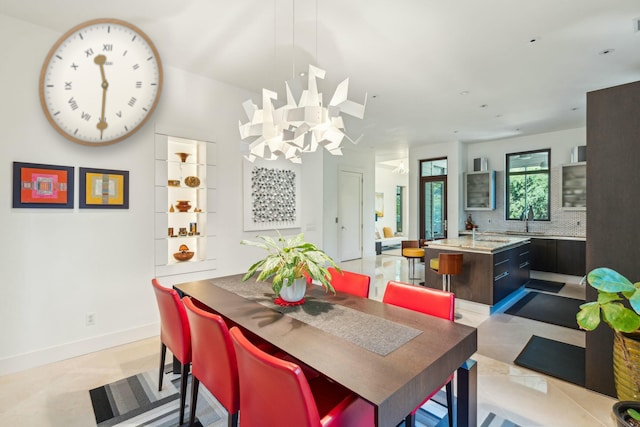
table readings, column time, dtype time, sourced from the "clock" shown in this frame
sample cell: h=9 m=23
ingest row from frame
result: h=11 m=30
